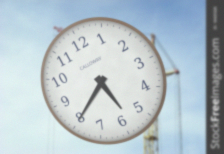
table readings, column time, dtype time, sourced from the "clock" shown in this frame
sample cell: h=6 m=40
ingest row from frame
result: h=5 m=40
